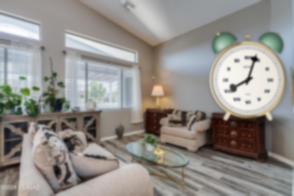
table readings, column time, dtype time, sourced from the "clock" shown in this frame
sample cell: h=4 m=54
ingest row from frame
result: h=8 m=3
